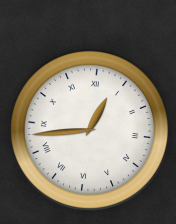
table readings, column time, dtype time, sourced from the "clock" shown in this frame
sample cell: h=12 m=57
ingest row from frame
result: h=12 m=43
